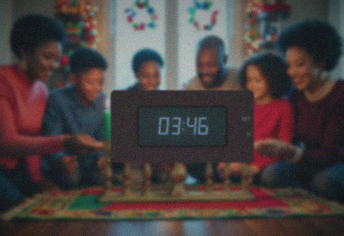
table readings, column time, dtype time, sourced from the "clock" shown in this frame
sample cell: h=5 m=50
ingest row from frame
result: h=3 m=46
